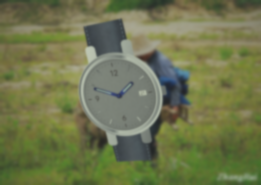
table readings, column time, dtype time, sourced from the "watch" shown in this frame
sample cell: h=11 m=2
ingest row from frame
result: h=1 m=49
